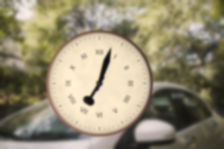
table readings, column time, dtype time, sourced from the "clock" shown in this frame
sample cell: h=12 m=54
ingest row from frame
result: h=7 m=3
